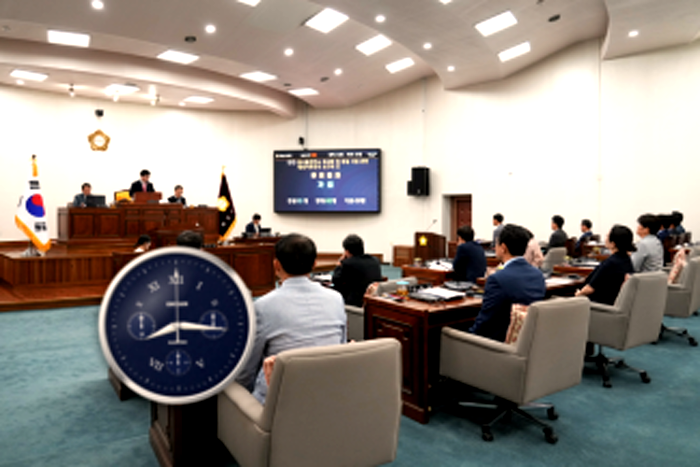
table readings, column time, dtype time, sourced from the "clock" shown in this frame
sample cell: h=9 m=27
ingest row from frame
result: h=8 m=16
